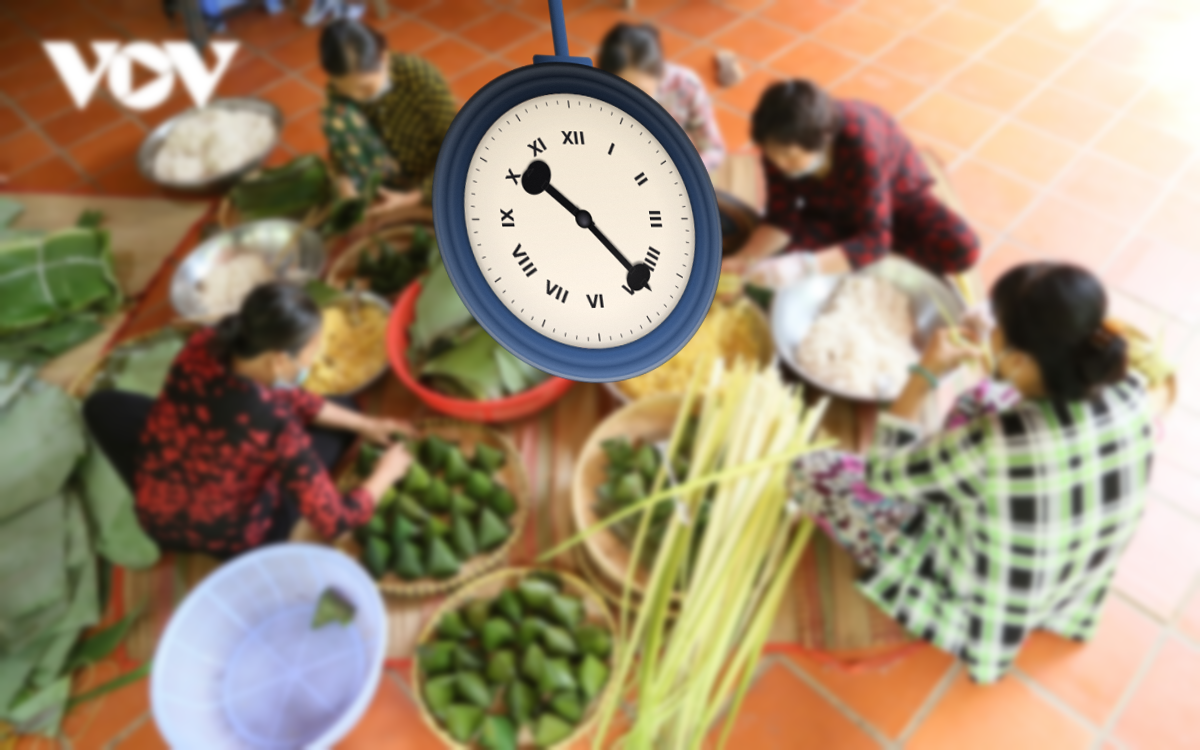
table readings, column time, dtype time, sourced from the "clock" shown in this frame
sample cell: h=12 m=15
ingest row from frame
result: h=10 m=23
